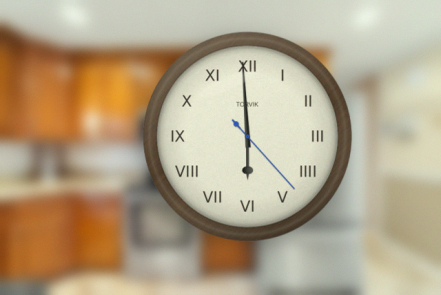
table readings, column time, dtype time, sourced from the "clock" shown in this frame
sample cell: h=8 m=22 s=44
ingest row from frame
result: h=5 m=59 s=23
